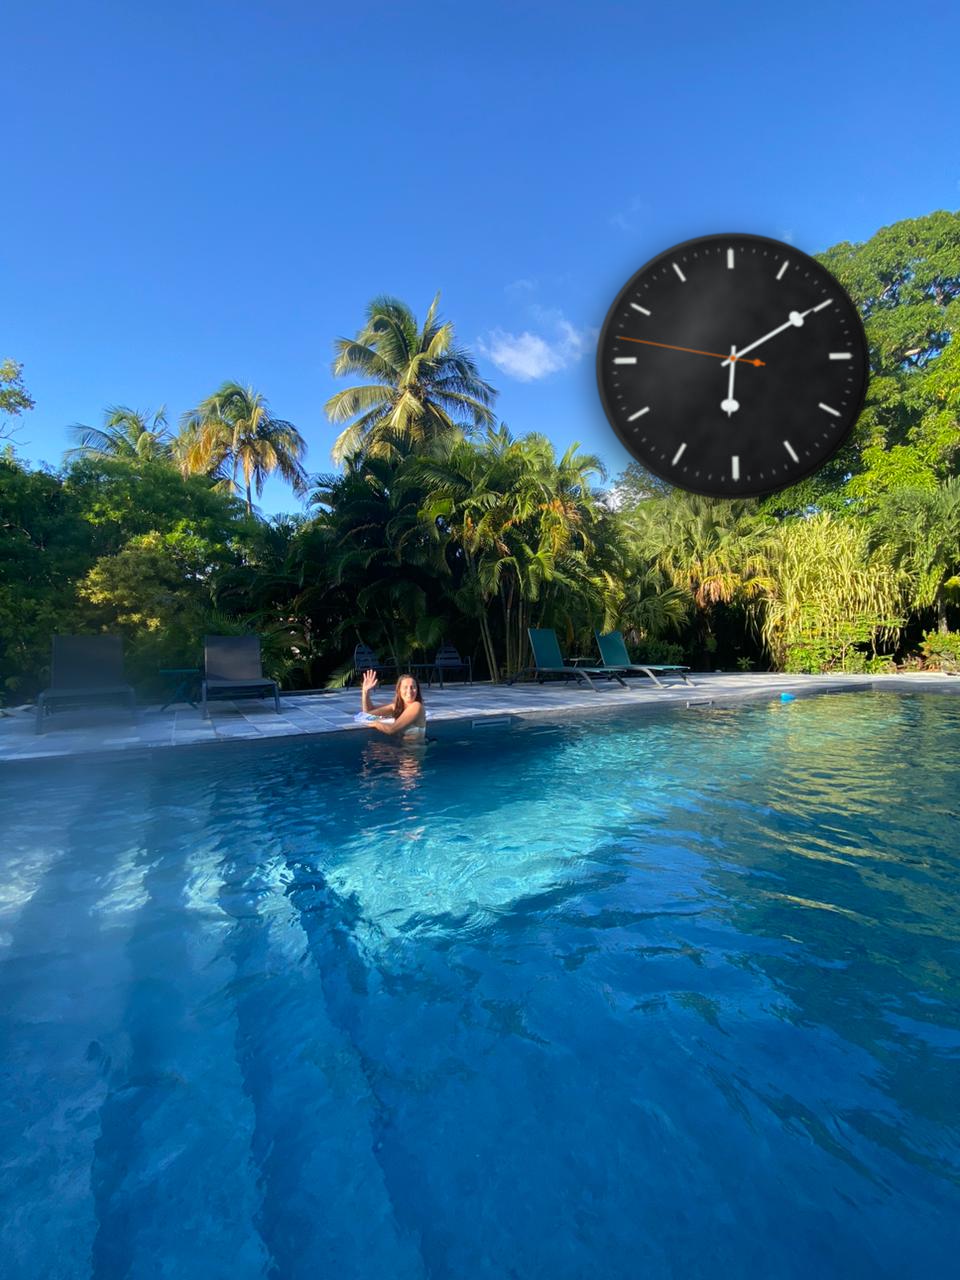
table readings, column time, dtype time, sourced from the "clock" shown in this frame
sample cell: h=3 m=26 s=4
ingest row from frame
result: h=6 m=9 s=47
